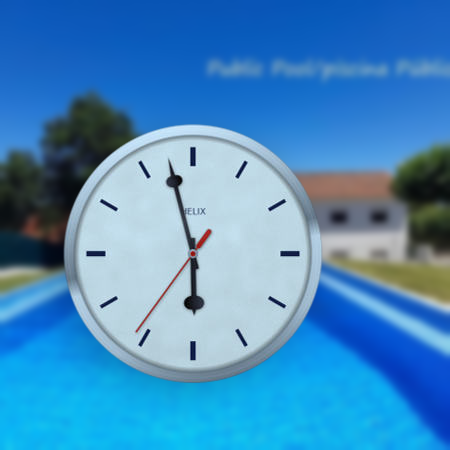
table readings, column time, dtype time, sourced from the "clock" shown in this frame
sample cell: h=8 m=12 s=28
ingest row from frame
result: h=5 m=57 s=36
